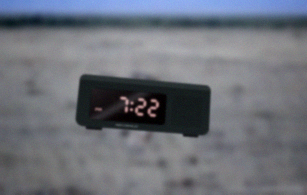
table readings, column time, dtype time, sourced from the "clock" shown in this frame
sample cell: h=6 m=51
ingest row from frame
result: h=7 m=22
